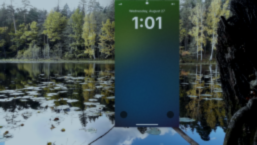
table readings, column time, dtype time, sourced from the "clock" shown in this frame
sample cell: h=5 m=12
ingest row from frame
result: h=1 m=1
